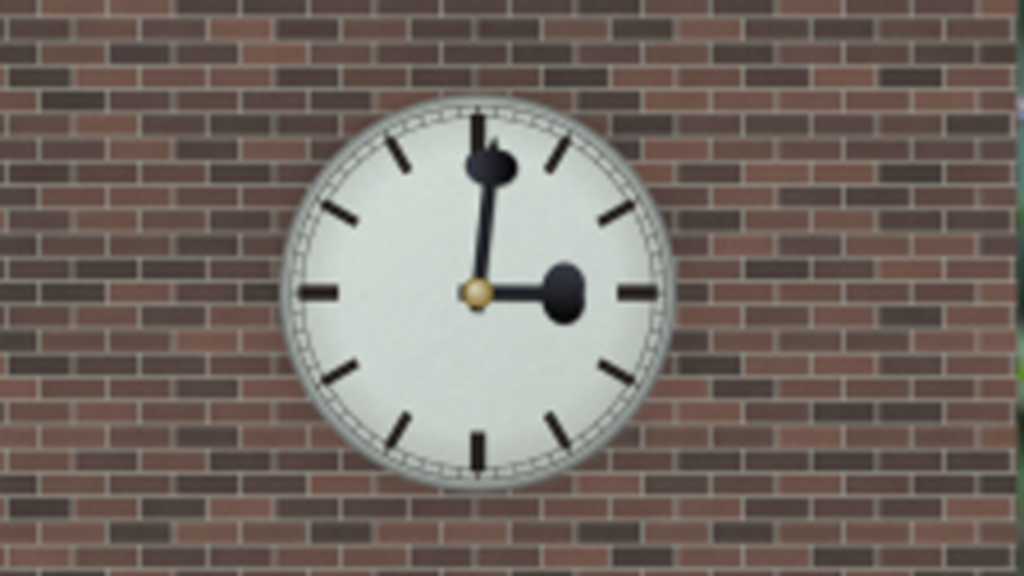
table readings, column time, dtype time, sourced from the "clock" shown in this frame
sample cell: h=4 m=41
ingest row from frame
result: h=3 m=1
